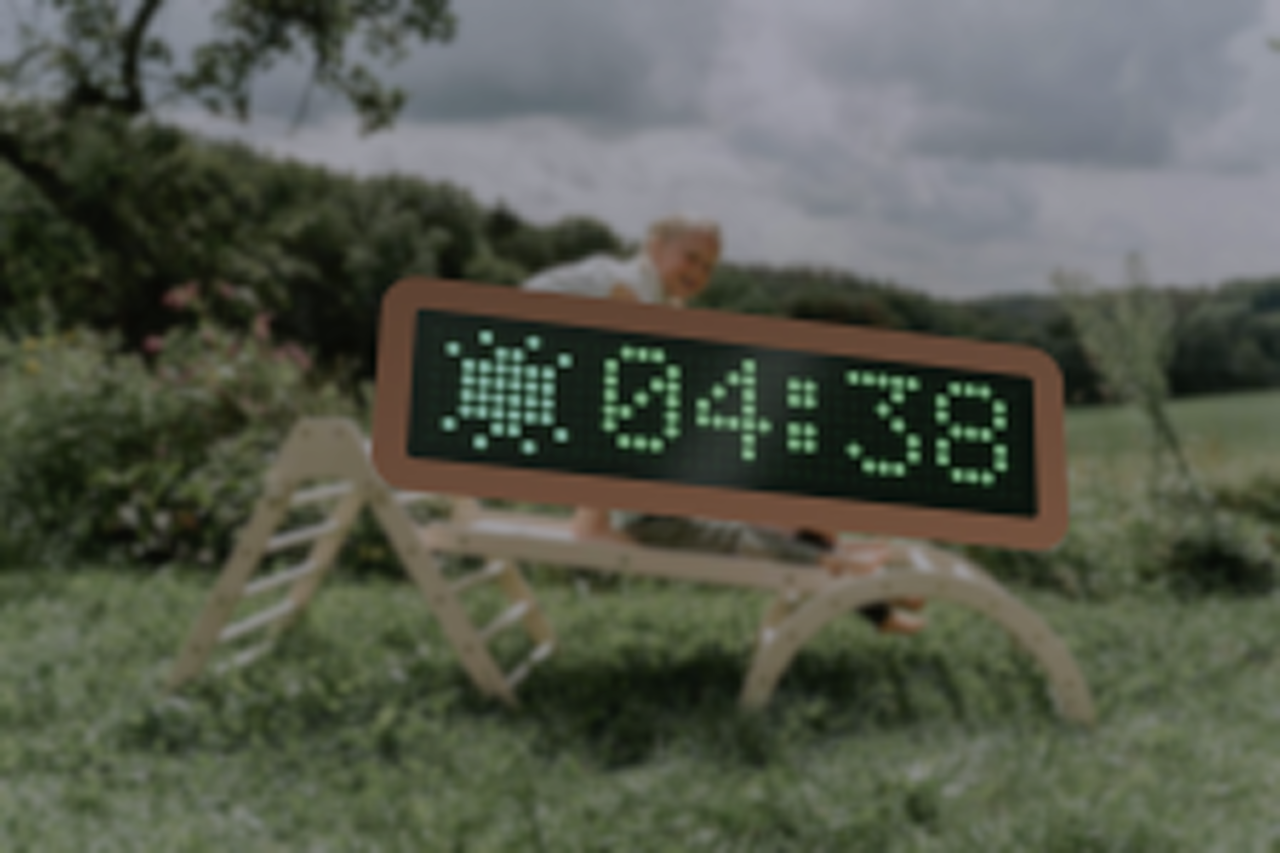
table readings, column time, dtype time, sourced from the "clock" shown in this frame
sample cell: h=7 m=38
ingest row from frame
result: h=4 m=38
